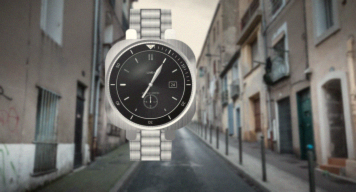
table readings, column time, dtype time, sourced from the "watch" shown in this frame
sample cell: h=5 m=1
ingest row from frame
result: h=7 m=5
